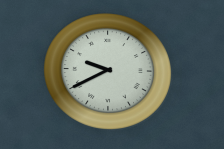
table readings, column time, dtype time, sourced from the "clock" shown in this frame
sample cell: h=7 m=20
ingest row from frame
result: h=9 m=40
